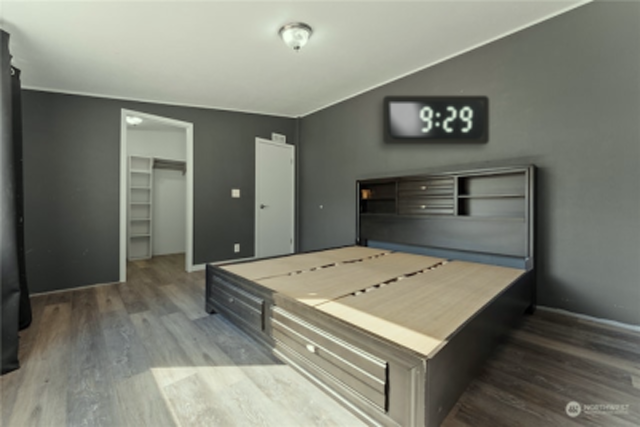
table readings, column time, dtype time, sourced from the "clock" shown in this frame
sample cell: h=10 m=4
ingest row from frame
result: h=9 m=29
